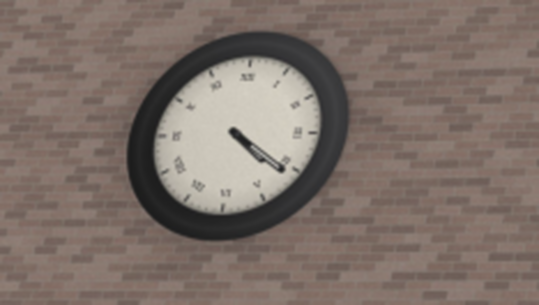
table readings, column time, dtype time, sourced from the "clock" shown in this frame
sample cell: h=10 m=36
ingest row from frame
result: h=4 m=21
